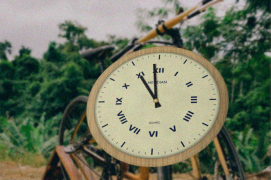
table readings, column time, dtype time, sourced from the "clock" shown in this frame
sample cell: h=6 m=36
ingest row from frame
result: h=10 m=59
